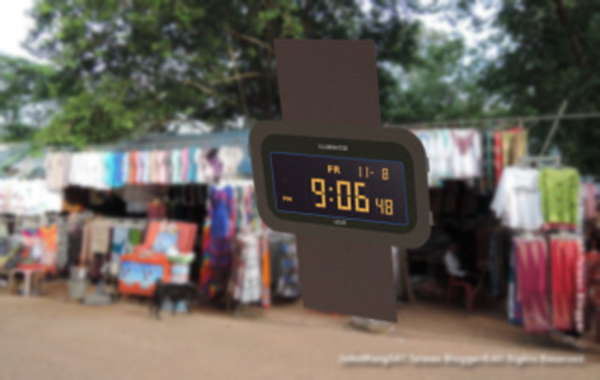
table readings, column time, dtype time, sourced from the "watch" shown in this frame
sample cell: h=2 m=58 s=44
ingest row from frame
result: h=9 m=6 s=48
